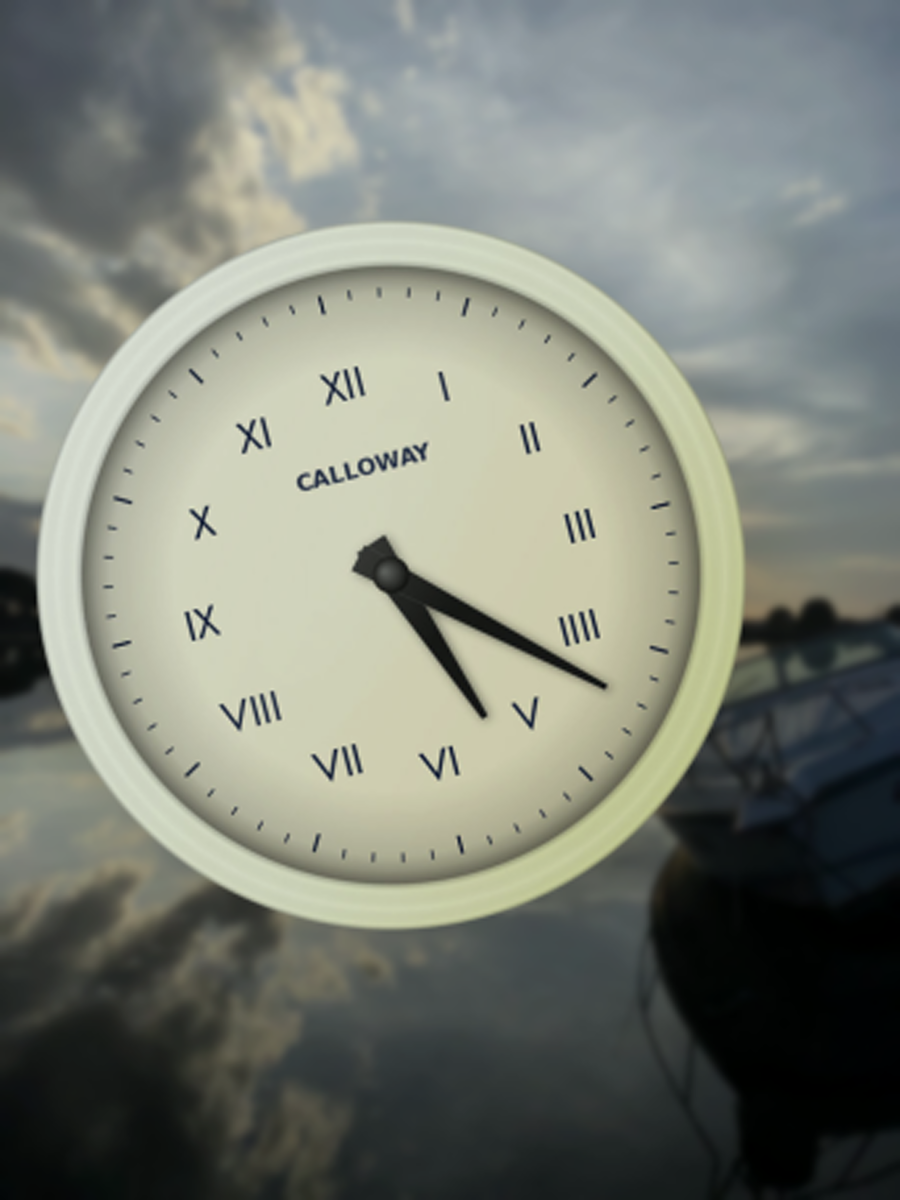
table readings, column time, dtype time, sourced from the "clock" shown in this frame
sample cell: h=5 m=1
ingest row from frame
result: h=5 m=22
